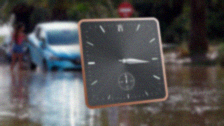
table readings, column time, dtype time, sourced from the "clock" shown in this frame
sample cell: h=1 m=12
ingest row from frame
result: h=3 m=16
